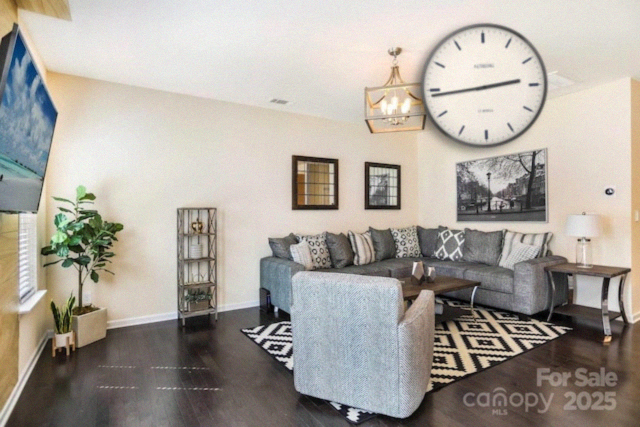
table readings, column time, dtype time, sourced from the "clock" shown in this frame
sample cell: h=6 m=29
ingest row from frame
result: h=2 m=44
